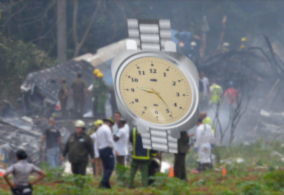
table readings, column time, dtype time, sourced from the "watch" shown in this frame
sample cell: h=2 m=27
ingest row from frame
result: h=9 m=24
